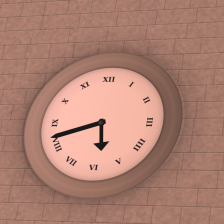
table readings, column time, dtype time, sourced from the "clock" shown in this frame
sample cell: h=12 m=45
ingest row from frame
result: h=5 m=42
